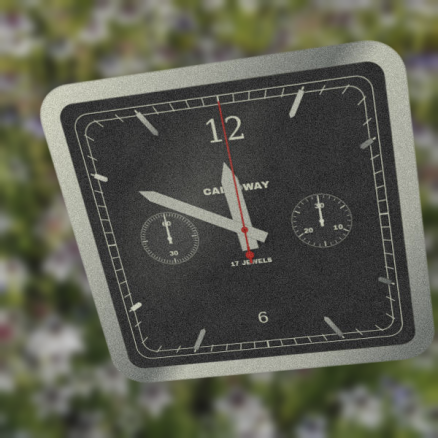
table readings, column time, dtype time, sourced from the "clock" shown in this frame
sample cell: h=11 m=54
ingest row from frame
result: h=11 m=50
